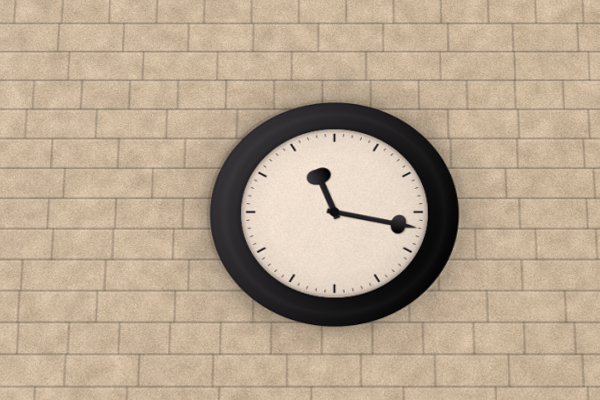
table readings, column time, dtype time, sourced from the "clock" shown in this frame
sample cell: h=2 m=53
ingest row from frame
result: h=11 m=17
